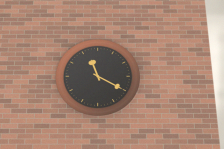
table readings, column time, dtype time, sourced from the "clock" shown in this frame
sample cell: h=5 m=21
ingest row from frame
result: h=11 m=20
